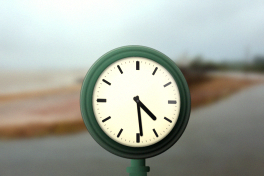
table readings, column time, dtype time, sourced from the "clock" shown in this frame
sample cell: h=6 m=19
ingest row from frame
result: h=4 m=29
